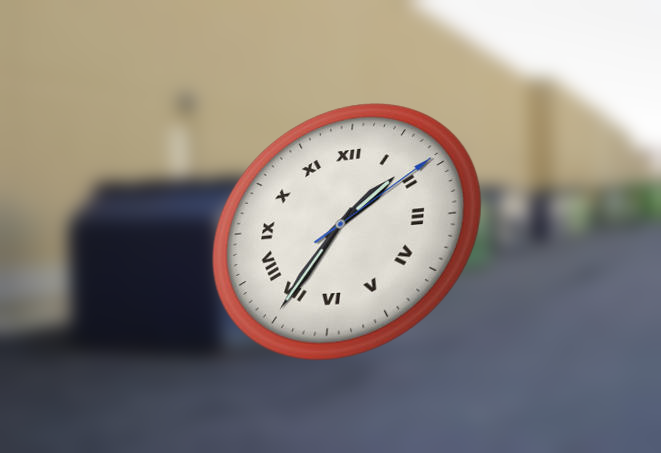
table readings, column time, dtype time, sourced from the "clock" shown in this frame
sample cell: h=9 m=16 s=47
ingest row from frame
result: h=1 m=35 s=9
